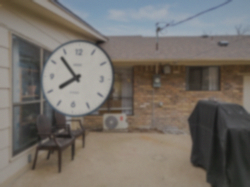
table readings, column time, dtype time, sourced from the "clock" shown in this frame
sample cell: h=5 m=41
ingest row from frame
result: h=7 m=53
